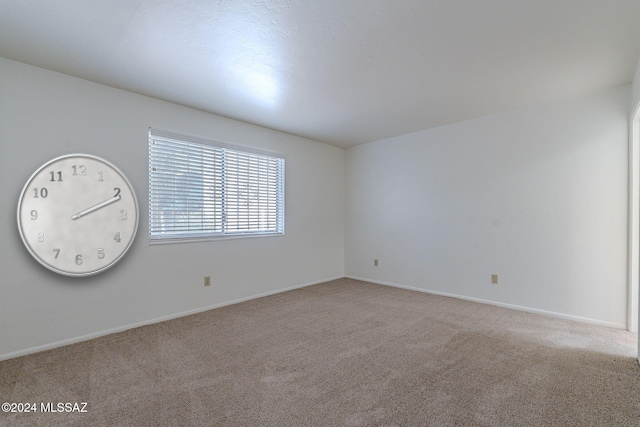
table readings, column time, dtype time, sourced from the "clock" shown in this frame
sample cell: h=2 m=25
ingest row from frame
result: h=2 m=11
